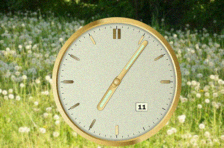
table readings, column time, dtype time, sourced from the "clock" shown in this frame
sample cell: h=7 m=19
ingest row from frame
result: h=7 m=6
